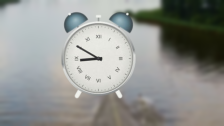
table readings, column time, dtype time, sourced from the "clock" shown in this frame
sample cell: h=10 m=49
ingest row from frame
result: h=8 m=50
